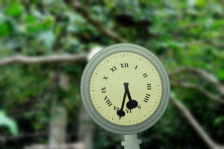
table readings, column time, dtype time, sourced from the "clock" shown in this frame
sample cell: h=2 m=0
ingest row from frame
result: h=5 m=33
